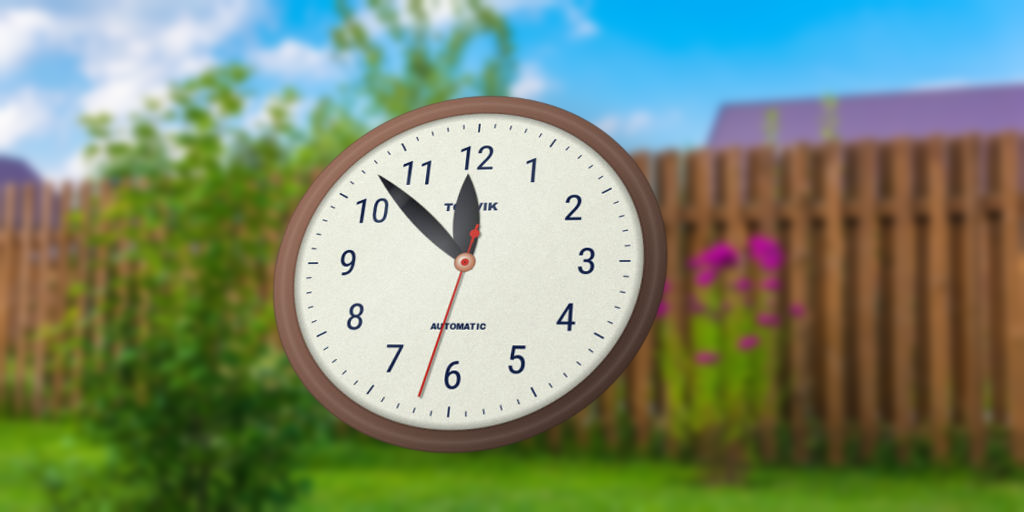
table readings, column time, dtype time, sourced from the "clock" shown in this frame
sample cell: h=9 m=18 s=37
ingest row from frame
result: h=11 m=52 s=32
